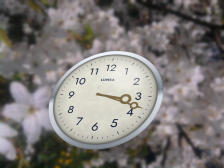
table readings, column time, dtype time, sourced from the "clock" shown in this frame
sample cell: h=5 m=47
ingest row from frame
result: h=3 m=18
